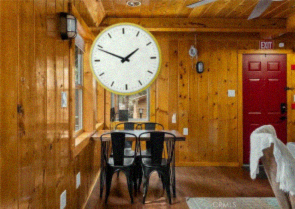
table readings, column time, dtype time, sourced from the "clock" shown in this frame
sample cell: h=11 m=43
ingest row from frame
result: h=1 m=49
